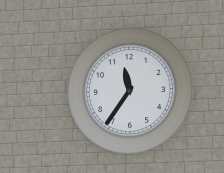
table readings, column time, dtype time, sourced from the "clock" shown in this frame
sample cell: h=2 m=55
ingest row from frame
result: h=11 m=36
